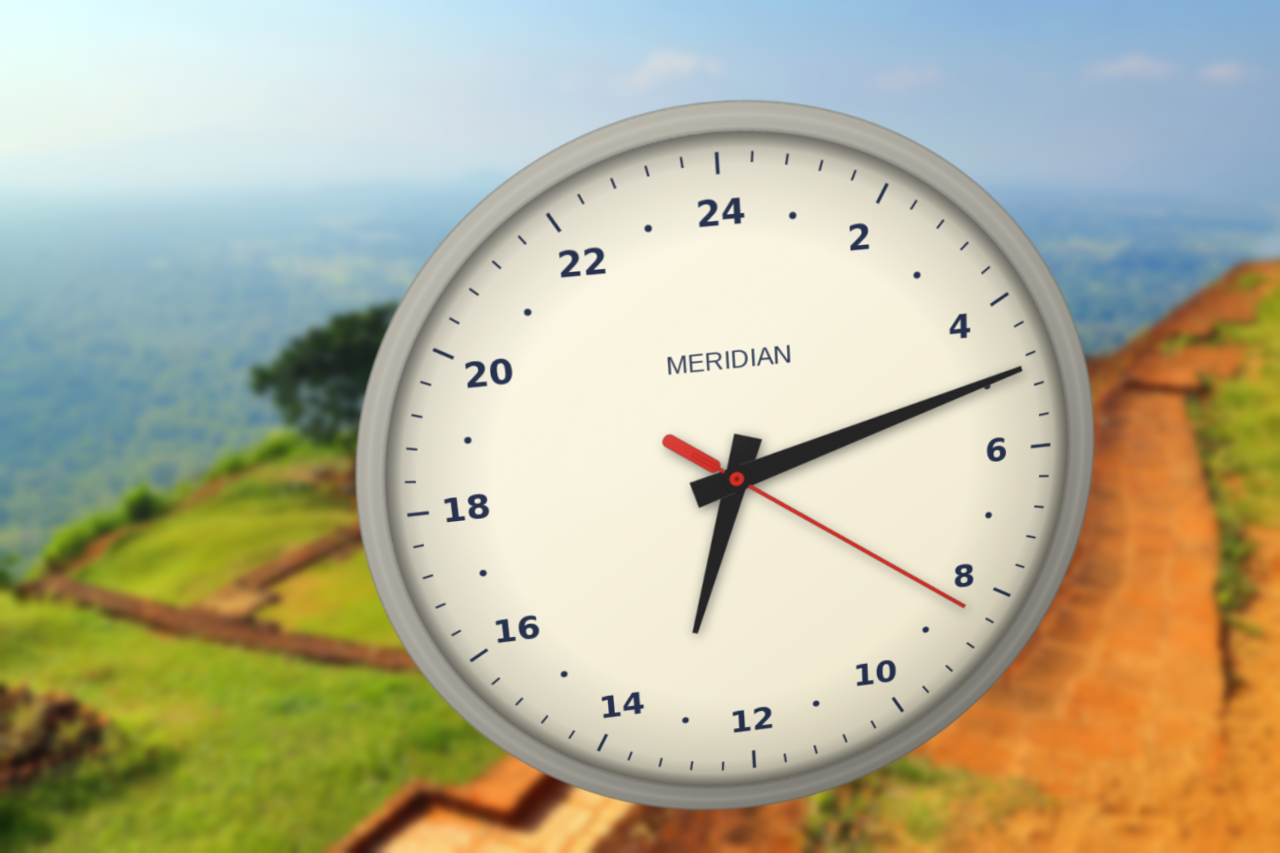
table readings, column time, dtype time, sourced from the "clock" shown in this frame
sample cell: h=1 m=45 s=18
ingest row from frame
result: h=13 m=12 s=21
